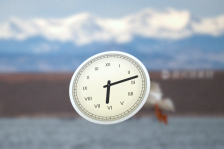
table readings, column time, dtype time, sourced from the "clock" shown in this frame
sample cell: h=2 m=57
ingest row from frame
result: h=6 m=13
